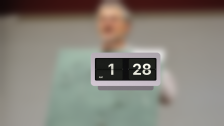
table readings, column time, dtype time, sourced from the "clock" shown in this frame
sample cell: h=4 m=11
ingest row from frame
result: h=1 m=28
